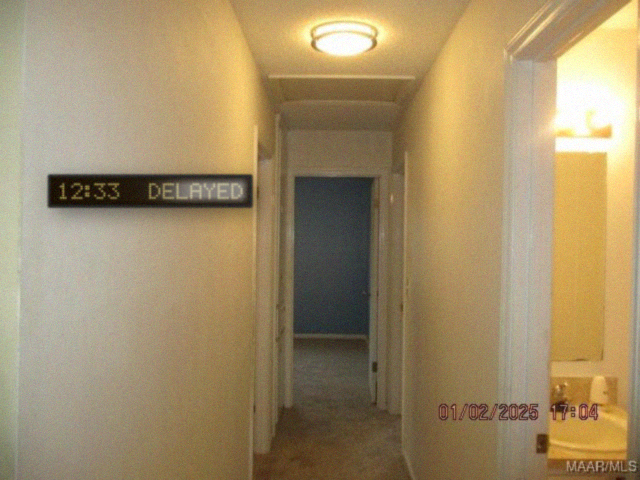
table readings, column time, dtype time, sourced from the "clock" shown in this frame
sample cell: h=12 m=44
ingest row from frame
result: h=12 m=33
